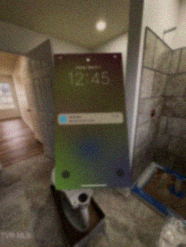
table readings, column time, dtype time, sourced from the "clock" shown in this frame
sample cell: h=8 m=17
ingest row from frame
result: h=12 m=45
